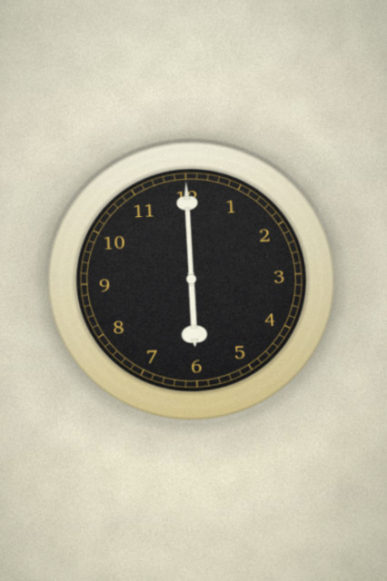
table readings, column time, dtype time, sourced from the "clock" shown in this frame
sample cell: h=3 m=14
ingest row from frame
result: h=6 m=0
